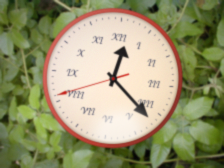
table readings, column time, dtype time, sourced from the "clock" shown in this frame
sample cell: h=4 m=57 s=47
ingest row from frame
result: h=12 m=21 s=41
